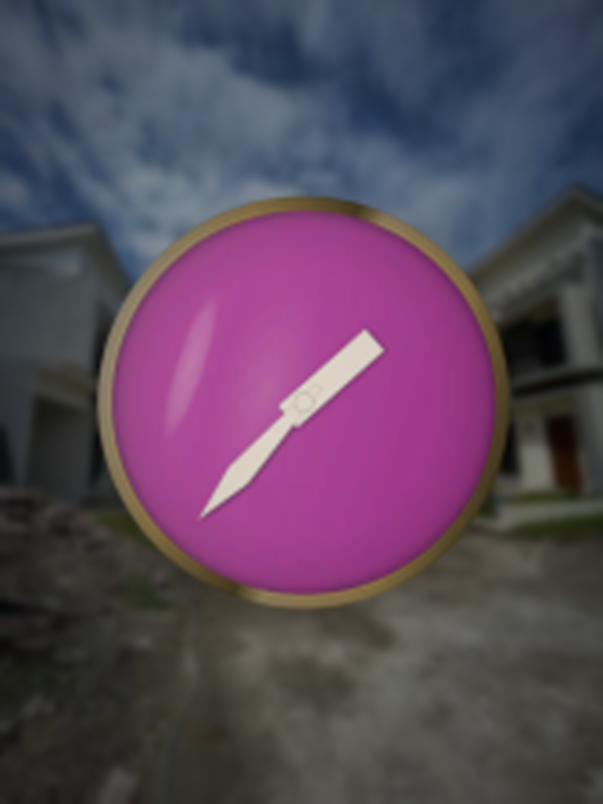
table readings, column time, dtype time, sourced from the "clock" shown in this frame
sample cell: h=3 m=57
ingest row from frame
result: h=1 m=37
